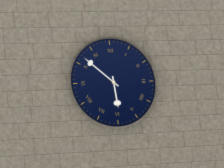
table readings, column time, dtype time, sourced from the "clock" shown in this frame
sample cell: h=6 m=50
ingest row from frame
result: h=5 m=52
